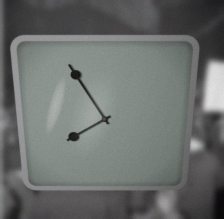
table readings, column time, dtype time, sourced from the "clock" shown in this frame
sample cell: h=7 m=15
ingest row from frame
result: h=7 m=55
